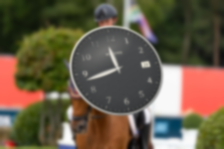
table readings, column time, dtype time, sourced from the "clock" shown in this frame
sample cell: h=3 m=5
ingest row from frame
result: h=11 m=43
